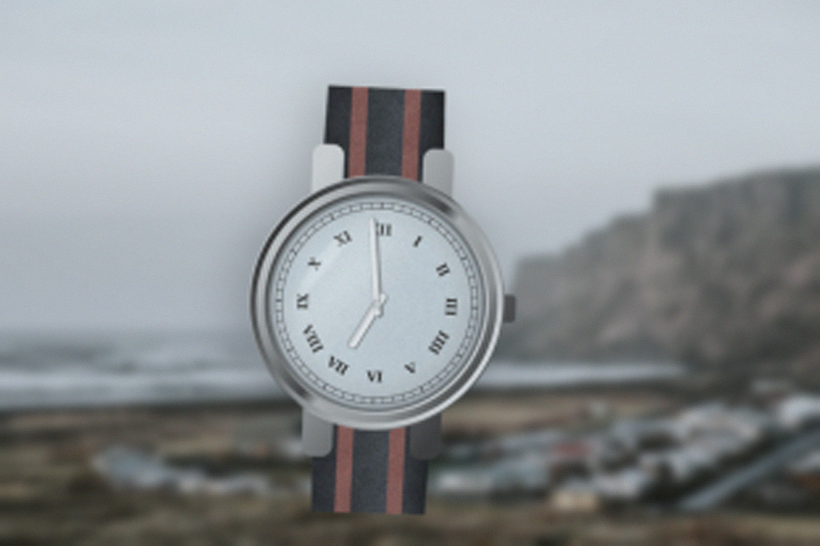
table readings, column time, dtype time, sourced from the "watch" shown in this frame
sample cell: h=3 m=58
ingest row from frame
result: h=6 m=59
